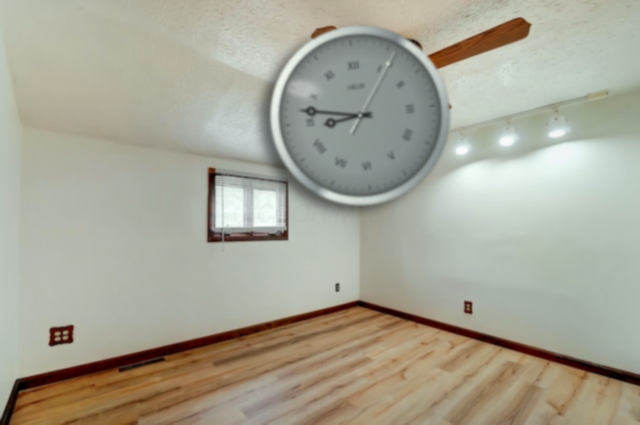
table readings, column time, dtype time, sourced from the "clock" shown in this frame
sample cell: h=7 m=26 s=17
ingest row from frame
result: h=8 m=47 s=6
